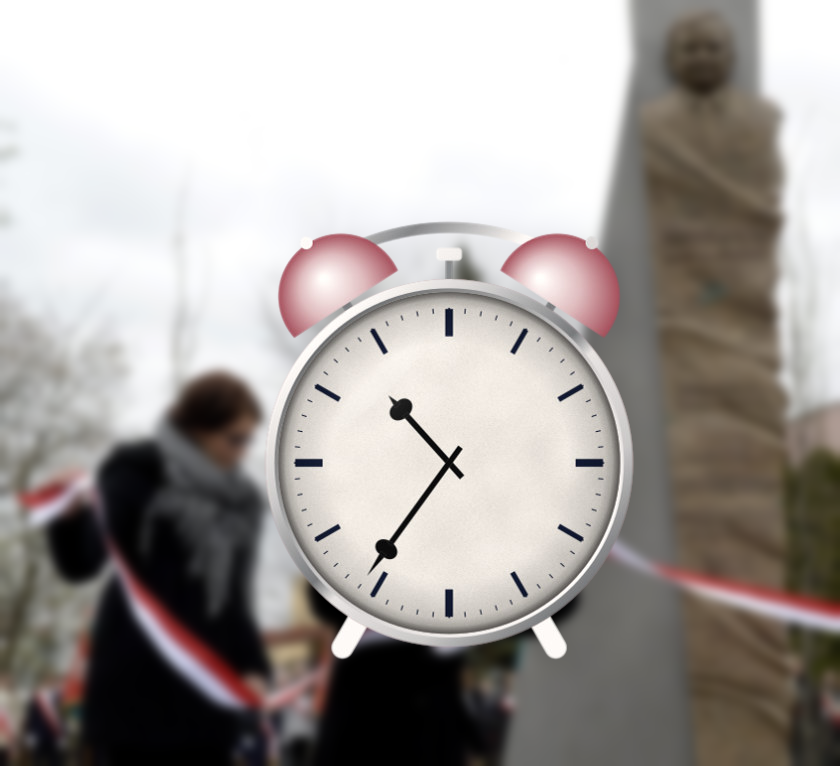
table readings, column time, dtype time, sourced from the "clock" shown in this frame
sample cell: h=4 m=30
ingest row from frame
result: h=10 m=36
